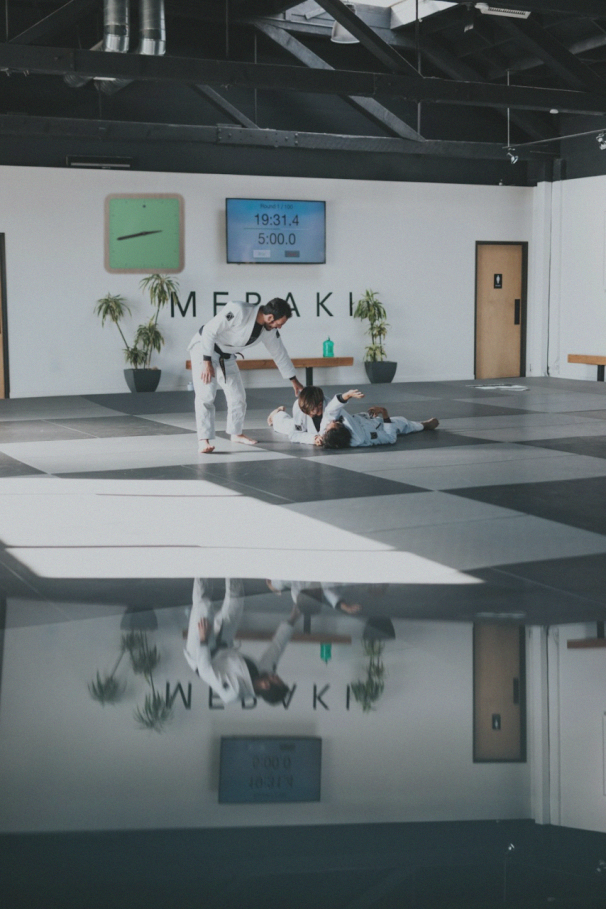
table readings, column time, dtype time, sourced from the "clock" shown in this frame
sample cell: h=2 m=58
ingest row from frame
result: h=2 m=43
